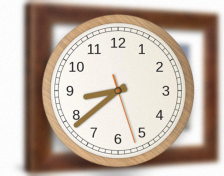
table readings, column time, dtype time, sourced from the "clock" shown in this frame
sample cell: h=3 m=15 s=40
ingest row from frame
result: h=8 m=38 s=27
